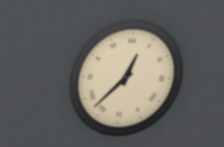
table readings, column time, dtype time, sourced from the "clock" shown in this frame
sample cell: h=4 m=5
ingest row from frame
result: h=12 m=37
